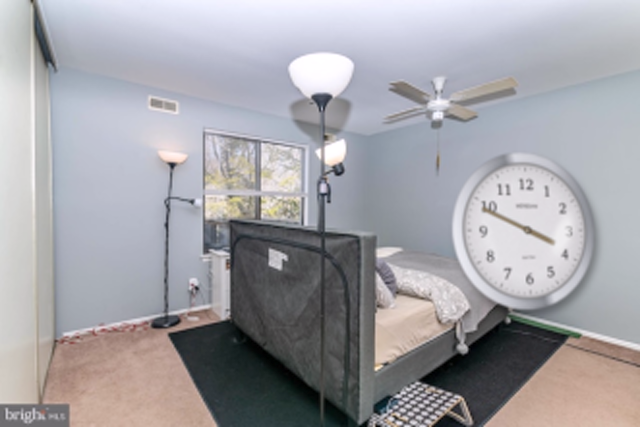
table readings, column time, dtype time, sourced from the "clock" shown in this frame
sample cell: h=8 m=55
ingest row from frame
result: h=3 m=49
